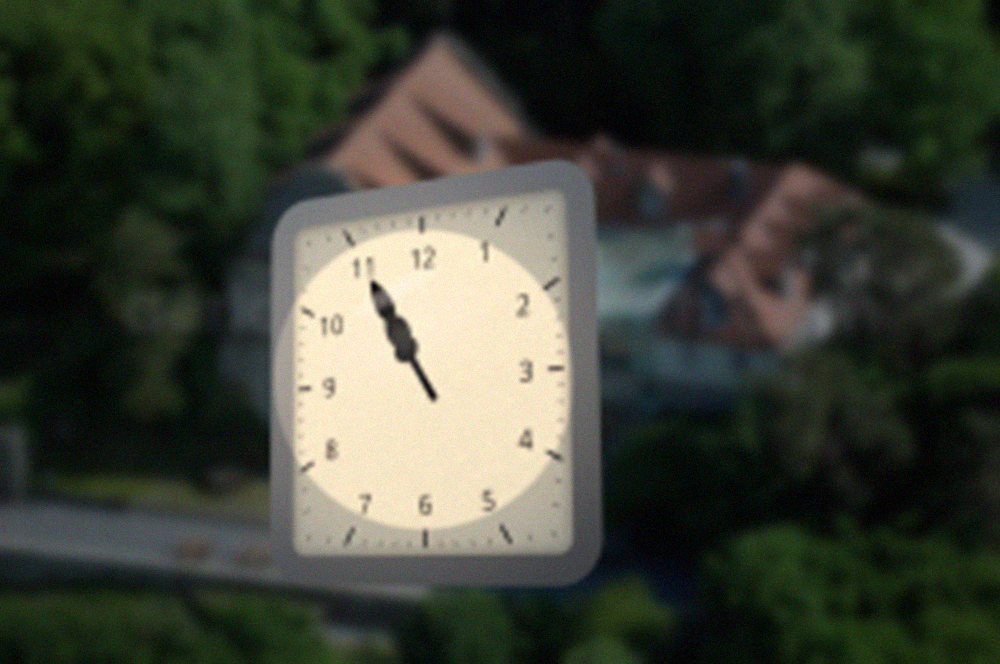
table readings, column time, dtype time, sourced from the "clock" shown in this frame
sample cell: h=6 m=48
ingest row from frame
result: h=10 m=55
